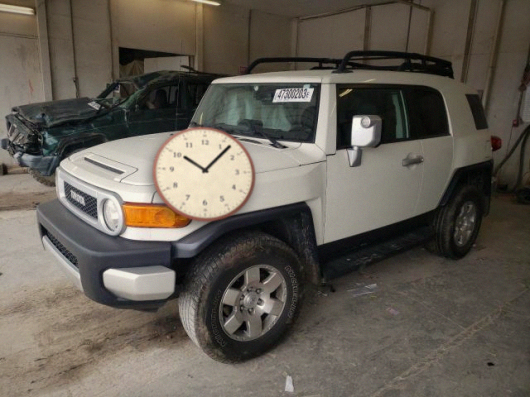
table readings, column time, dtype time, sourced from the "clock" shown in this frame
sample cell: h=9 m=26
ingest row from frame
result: h=10 m=7
